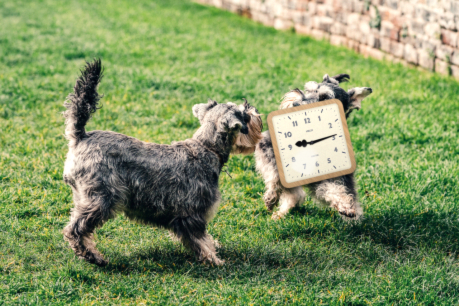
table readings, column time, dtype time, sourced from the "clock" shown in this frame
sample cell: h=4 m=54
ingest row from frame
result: h=9 m=14
